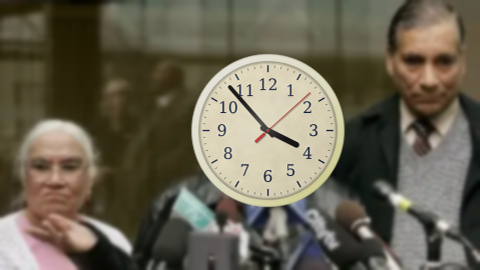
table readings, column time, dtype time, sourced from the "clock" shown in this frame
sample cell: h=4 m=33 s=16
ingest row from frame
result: h=3 m=53 s=8
